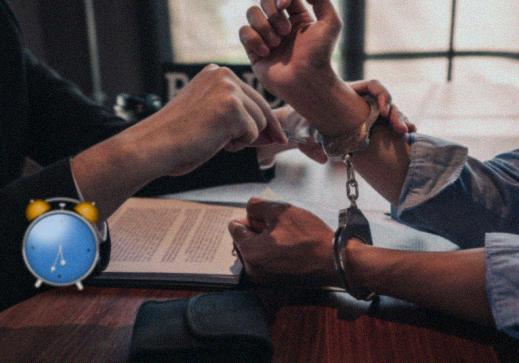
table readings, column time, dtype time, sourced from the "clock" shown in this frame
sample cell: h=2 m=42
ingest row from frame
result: h=5 m=33
